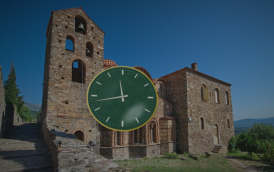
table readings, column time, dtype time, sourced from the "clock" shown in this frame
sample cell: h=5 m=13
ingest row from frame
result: h=11 m=43
